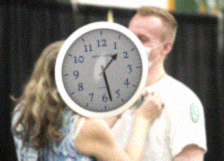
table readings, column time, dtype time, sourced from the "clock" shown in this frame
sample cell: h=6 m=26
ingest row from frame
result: h=1 m=28
